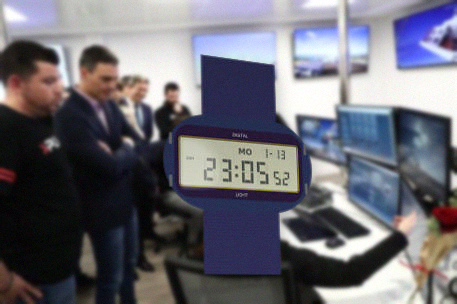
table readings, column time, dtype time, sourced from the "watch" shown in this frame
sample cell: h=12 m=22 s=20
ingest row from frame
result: h=23 m=5 s=52
